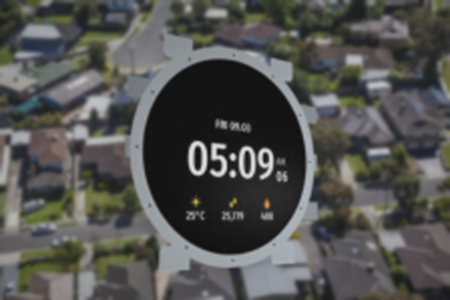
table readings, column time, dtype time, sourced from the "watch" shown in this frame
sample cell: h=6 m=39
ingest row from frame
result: h=5 m=9
